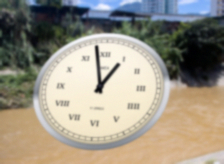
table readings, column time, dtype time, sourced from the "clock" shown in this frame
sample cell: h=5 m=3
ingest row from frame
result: h=12 m=58
